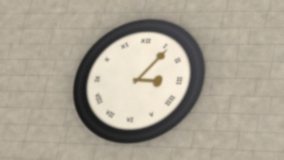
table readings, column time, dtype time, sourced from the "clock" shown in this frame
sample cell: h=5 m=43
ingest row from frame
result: h=3 m=6
